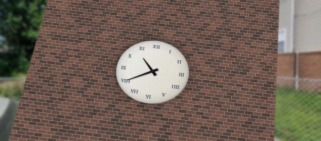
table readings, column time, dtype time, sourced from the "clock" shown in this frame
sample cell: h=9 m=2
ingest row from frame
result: h=10 m=40
